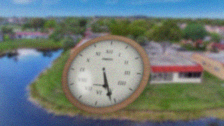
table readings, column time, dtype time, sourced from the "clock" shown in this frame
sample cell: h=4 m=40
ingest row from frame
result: h=5 m=26
